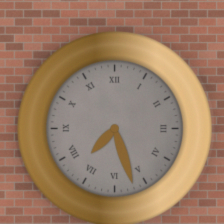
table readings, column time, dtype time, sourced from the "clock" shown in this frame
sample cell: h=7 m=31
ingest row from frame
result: h=7 m=27
